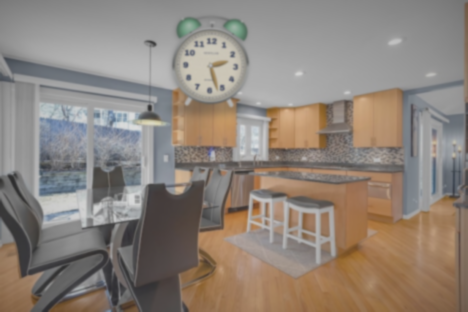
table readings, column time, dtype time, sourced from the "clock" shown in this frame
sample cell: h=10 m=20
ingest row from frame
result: h=2 m=27
